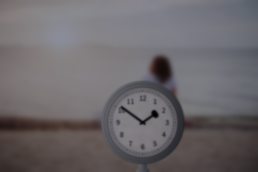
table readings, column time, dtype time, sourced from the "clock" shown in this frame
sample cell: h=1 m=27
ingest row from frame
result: h=1 m=51
